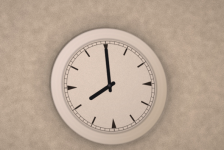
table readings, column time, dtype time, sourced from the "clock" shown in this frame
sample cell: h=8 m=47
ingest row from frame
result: h=8 m=0
